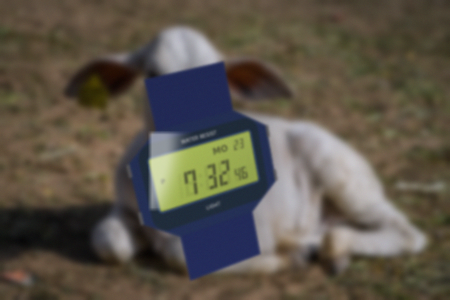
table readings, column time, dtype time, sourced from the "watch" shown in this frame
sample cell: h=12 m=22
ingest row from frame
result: h=7 m=32
